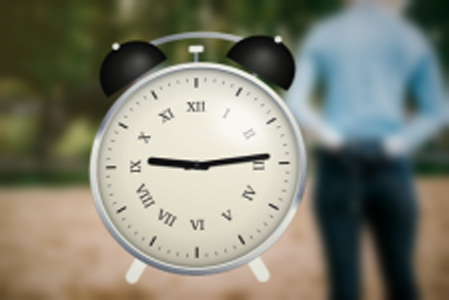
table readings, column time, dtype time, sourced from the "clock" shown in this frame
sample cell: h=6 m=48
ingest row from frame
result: h=9 m=14
